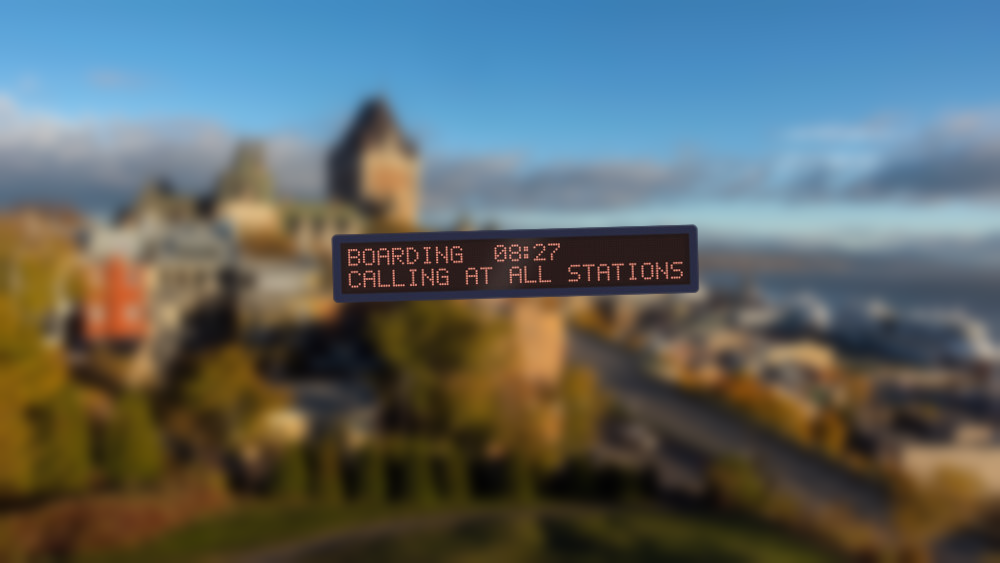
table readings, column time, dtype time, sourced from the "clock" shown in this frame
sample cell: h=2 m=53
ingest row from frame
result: h=8 m=27
